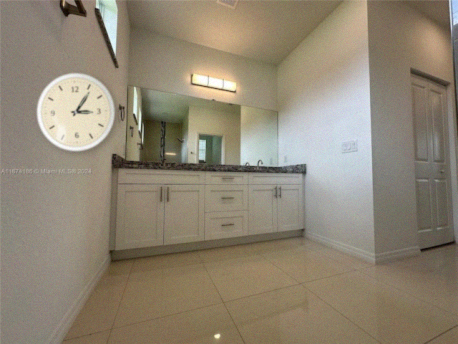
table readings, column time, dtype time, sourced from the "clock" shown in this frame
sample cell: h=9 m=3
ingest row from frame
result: h=3 m=6
